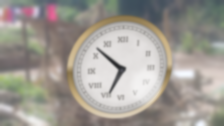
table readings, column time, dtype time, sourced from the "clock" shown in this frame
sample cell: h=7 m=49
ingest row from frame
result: h=6 m=52
